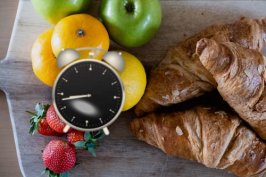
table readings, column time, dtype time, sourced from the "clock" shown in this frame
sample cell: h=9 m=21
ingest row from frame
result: h=8 m=43
